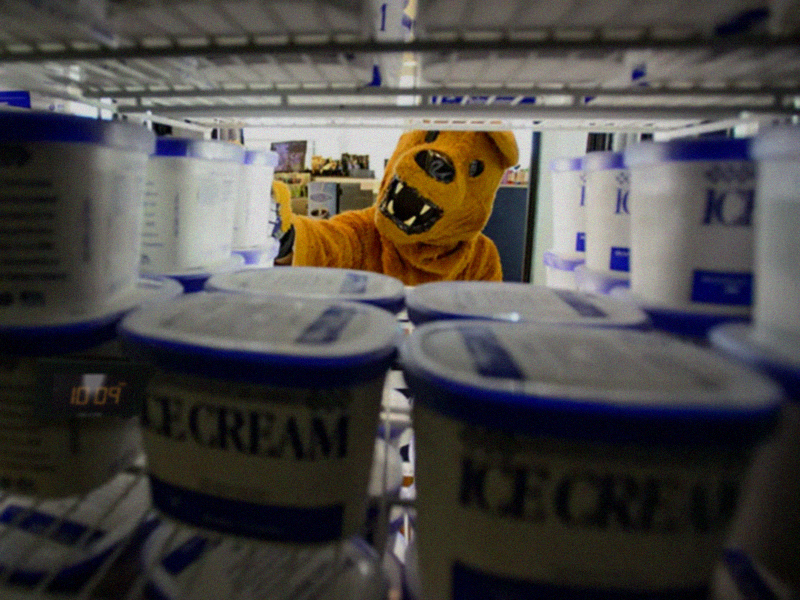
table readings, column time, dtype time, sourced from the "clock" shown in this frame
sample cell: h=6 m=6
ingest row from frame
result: h=10 m=9
